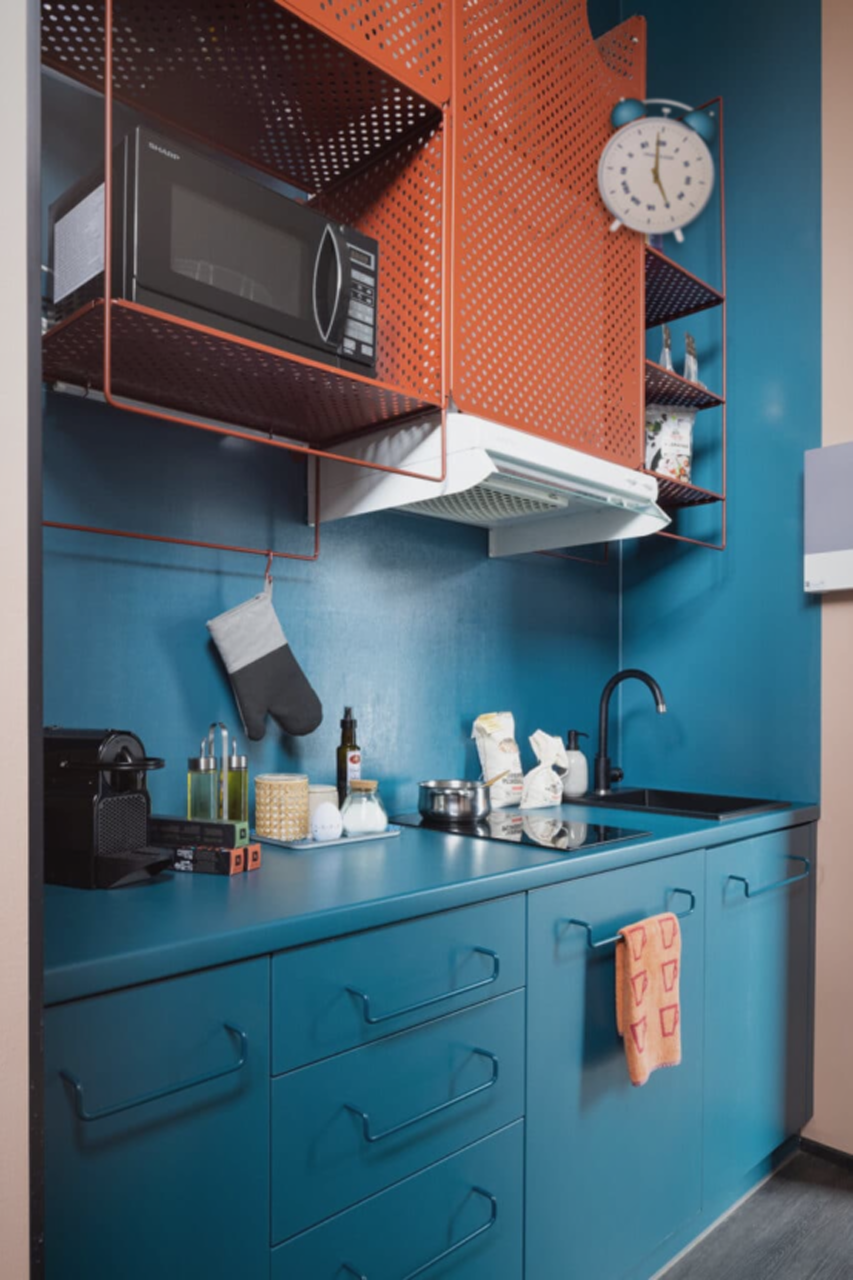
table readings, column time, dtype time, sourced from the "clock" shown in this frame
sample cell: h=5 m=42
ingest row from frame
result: h=4 m=59
